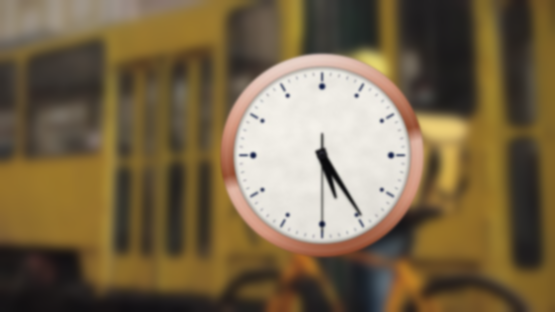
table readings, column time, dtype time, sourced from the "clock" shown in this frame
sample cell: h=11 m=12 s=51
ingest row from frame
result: h=5 m=24 s=30
